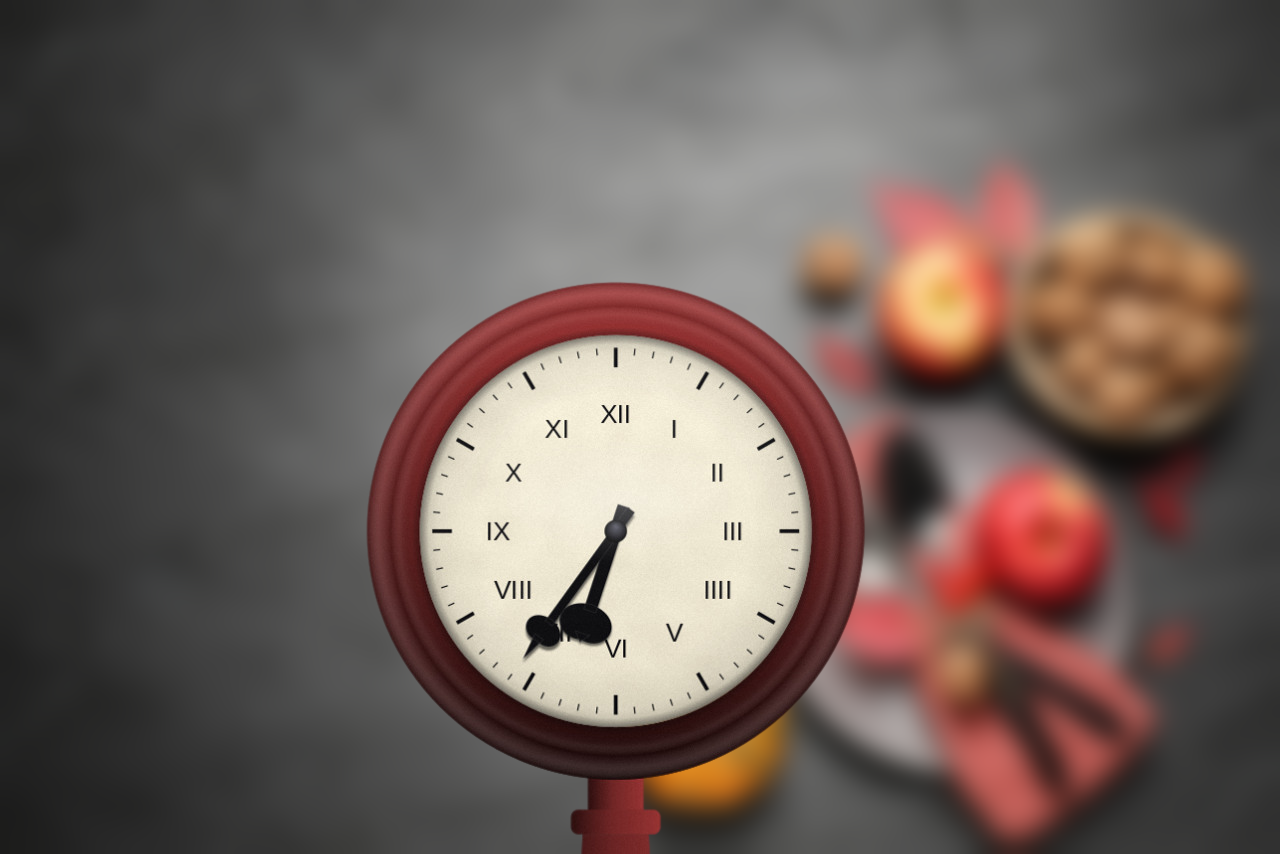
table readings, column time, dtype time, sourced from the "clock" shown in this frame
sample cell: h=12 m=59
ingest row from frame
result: h=6 m=36
